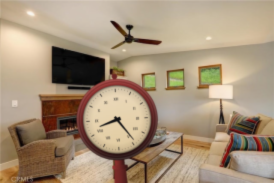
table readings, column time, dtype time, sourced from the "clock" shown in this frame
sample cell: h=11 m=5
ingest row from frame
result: h=8 m=24
